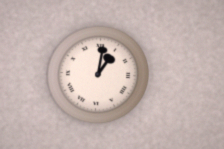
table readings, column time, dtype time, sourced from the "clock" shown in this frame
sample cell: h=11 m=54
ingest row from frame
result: h=1 m=1
